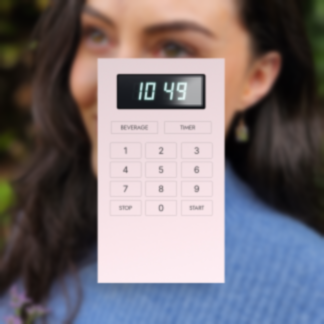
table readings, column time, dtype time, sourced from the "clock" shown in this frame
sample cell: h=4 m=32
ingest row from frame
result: h=10 m=49
